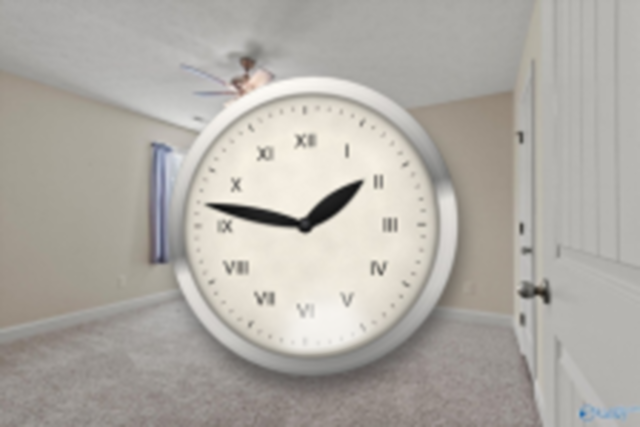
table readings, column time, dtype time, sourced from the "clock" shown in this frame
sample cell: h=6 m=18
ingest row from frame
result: h=1 m=47
